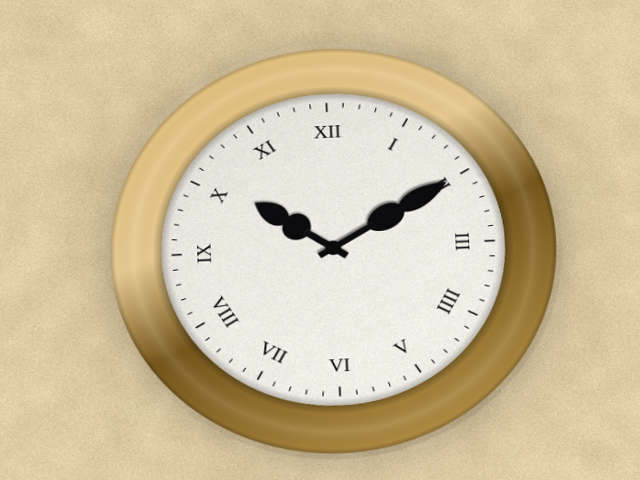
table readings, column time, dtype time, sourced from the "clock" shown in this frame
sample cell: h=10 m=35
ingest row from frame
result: h=10 m=10
